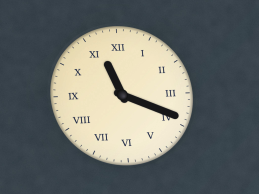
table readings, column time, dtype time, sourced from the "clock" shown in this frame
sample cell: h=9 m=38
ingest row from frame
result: h=11 m=19
